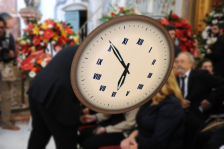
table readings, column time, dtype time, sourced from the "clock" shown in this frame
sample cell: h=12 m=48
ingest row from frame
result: h=5 m=51
